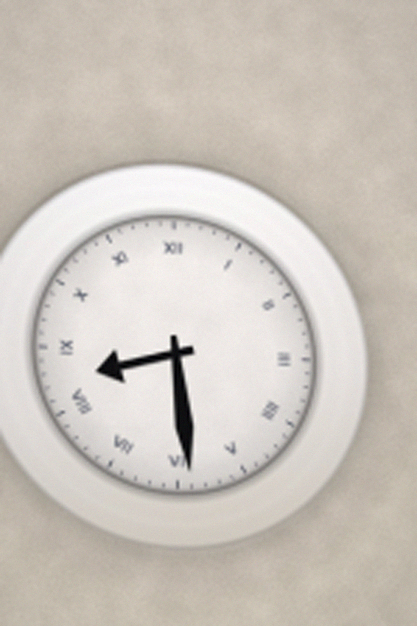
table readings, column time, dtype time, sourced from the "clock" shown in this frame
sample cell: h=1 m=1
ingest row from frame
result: h=8 m=29
